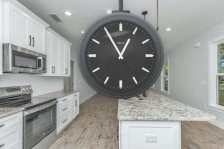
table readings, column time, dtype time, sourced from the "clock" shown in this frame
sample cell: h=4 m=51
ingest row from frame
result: h=12 m=55
